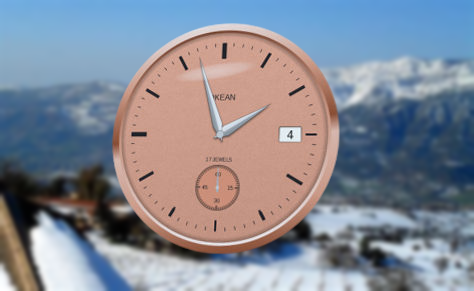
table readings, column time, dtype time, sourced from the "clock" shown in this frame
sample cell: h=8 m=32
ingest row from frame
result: h=1 m=57
